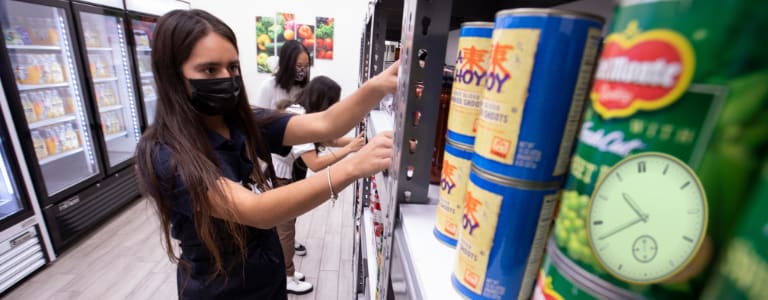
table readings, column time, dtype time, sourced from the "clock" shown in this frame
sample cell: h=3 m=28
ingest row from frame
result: h=10 m=42
